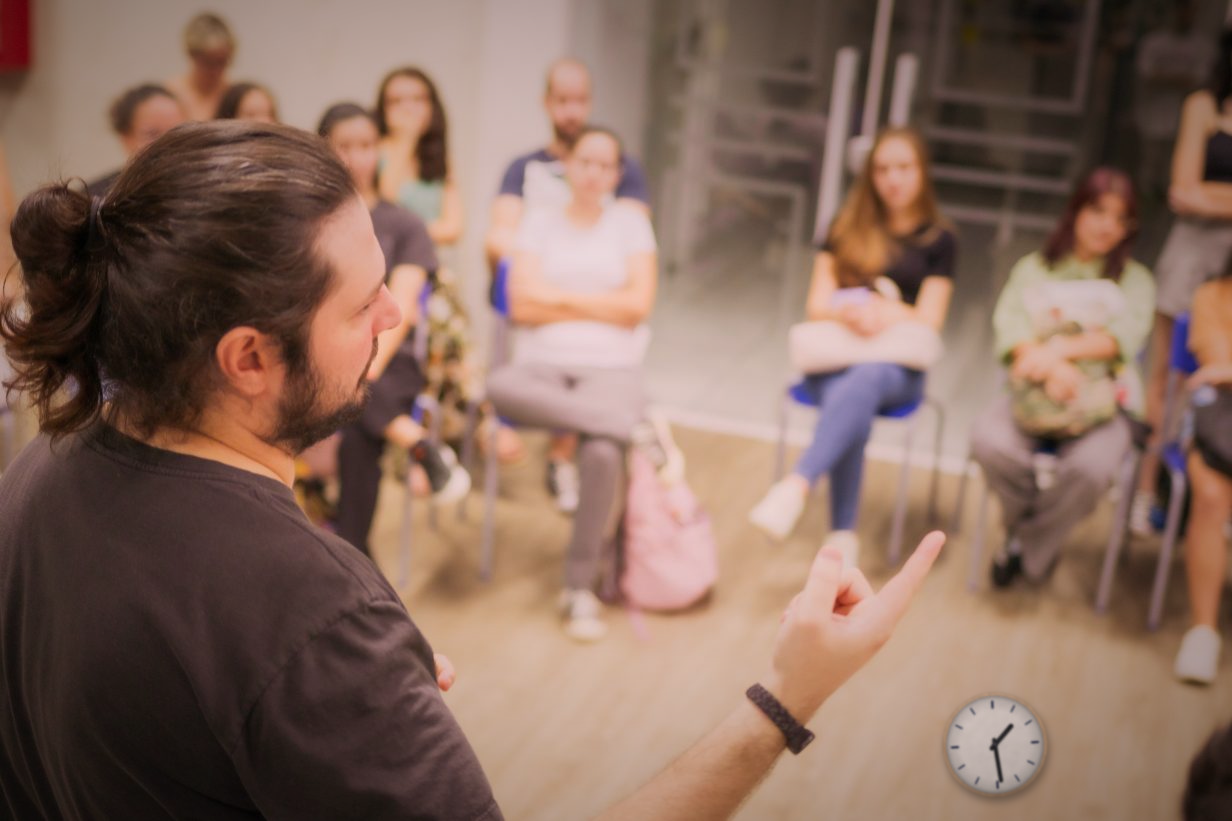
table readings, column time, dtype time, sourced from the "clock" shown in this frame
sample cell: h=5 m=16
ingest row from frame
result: h=1 m=29
